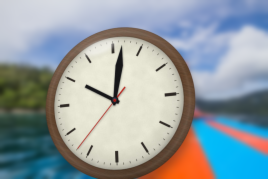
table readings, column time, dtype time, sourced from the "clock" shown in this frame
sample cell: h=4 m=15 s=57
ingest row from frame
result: h=10 m=1 s=37
